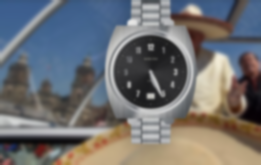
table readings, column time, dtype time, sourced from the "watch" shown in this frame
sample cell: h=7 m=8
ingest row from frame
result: h=5 m=26
